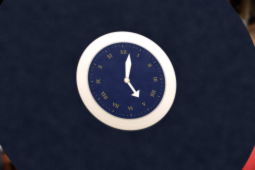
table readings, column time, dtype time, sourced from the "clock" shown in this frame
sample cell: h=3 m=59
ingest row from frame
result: h=5 m=2
